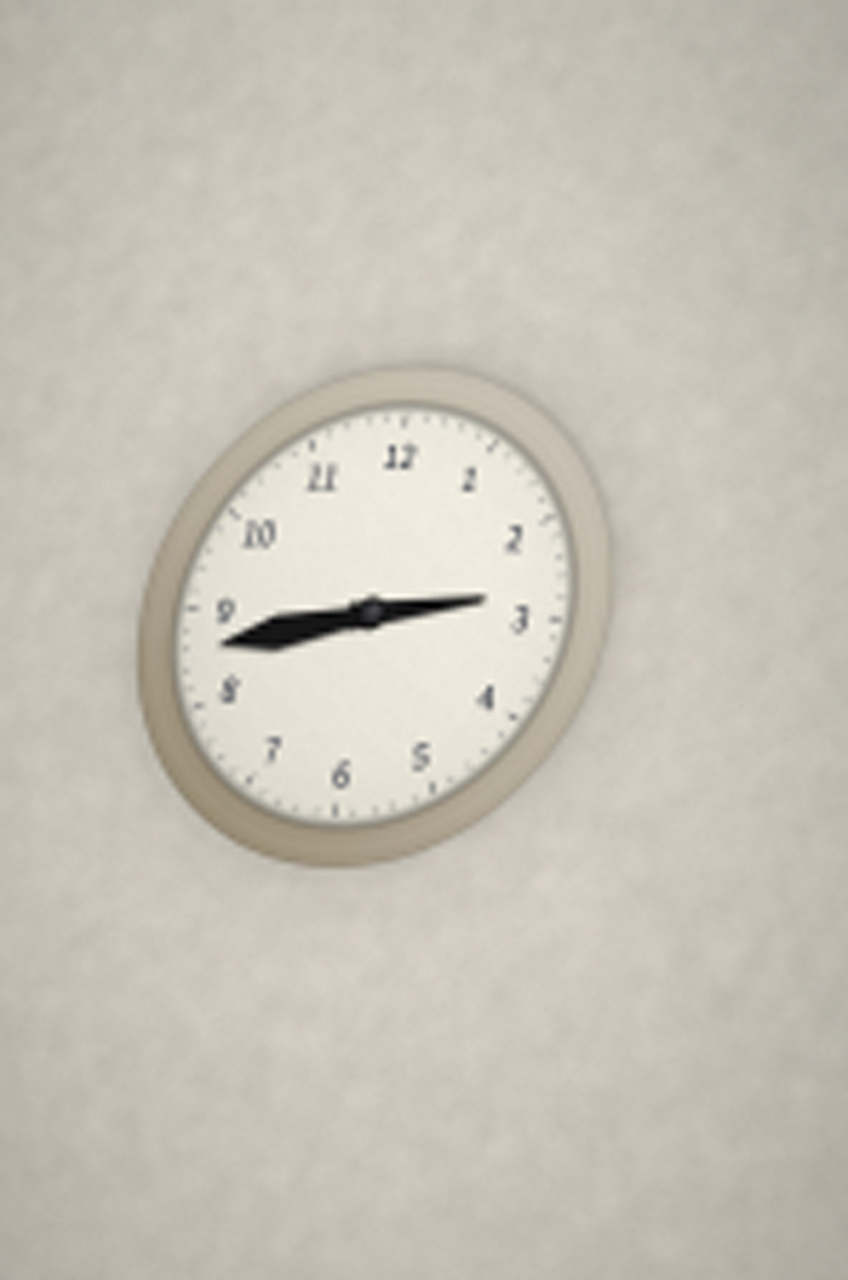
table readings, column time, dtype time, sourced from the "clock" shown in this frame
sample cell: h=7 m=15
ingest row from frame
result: h=2 m=43
